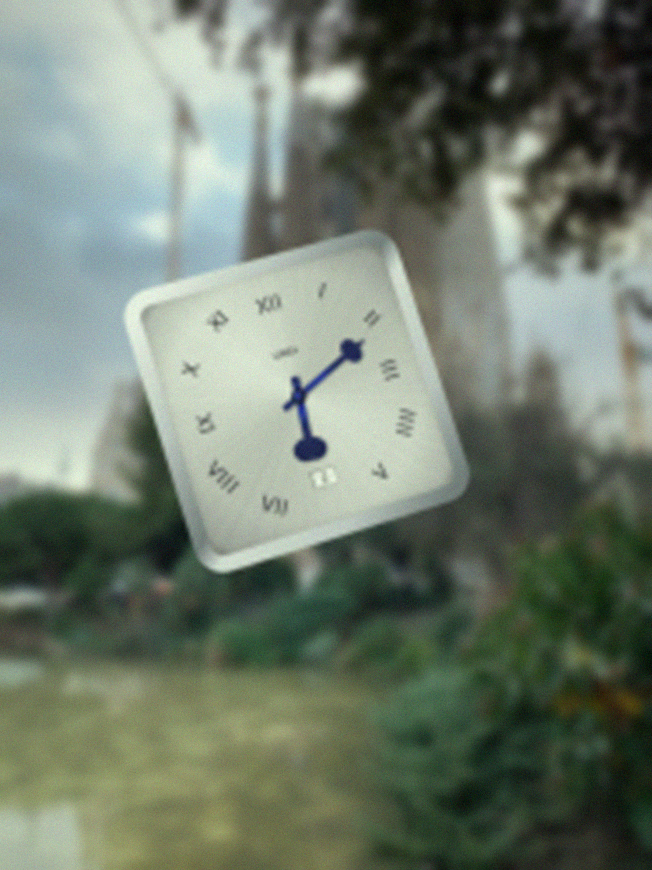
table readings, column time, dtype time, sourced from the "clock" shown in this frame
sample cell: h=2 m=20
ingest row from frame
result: h=6 m=11
